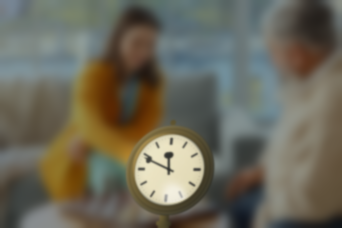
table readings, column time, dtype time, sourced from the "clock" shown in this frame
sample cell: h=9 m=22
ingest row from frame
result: h=11 m=49
